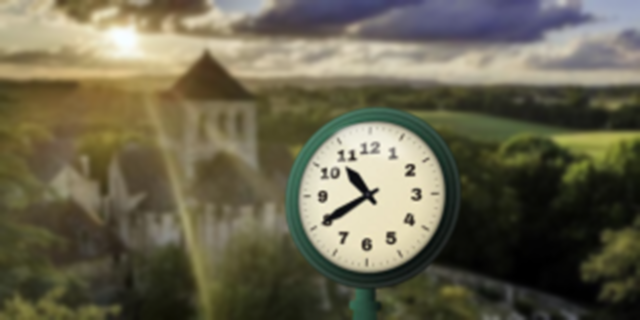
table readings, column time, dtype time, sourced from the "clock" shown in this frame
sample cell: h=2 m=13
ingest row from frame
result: h=10 m=40
